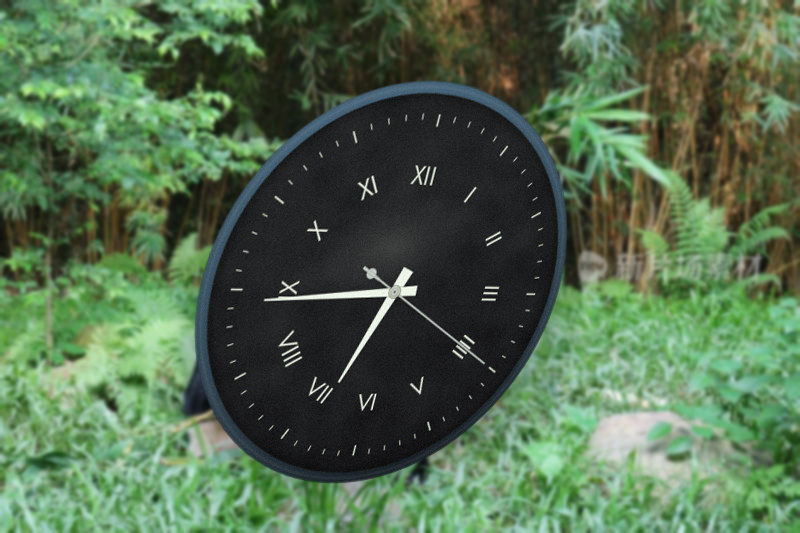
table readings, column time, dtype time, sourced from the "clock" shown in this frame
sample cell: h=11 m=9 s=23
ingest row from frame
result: h=6 m=44 s=20
